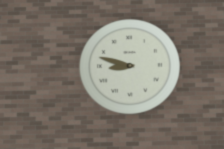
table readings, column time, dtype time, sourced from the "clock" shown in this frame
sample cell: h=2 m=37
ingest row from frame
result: h=8 m=48
